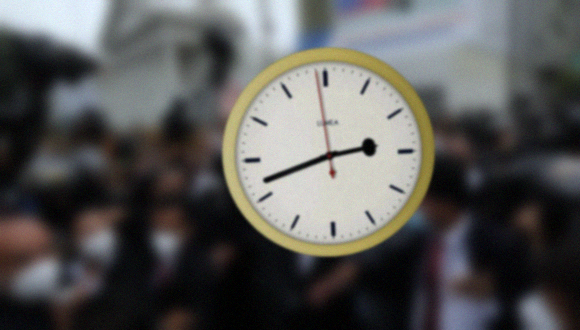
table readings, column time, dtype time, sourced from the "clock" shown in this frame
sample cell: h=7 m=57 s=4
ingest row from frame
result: h=2 m=41 s=59
